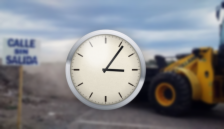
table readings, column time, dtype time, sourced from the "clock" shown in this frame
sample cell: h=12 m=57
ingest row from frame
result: h=3 m=6
